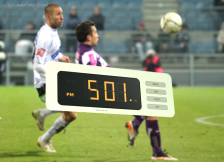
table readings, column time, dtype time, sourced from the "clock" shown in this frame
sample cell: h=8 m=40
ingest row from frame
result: h=5 m=1
